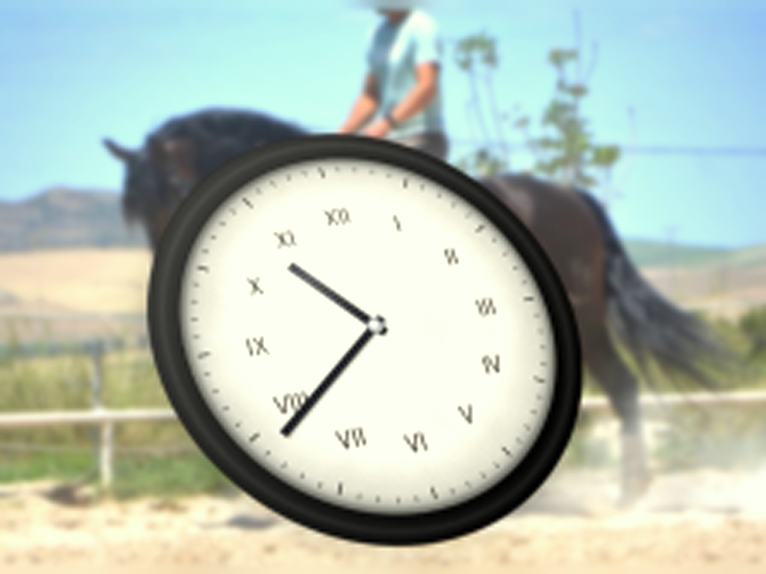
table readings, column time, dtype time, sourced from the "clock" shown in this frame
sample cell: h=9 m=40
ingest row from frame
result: h=10 m=39
